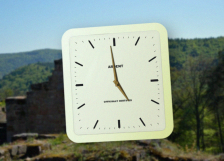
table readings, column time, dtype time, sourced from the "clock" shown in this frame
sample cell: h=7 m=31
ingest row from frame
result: h=4 m=59
